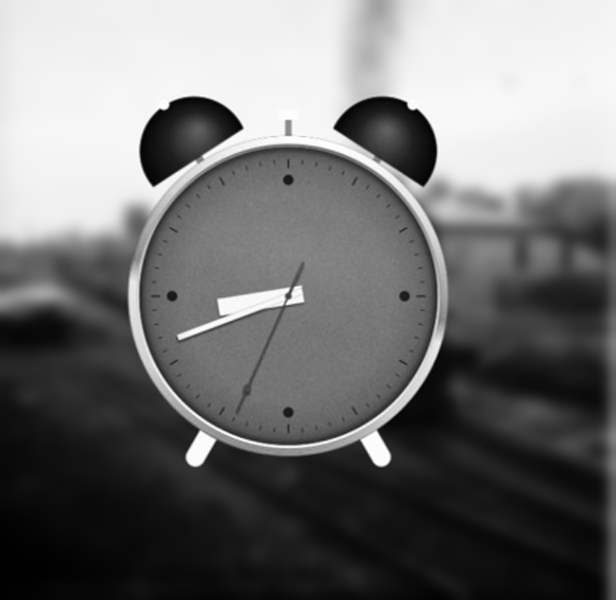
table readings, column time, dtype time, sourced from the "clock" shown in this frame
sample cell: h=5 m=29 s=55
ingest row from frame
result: h=8 m=41 s=34
